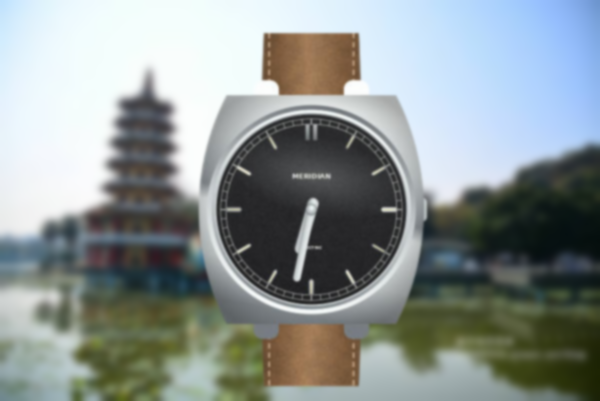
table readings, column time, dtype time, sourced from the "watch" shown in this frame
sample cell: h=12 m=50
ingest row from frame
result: h=6 m=32
